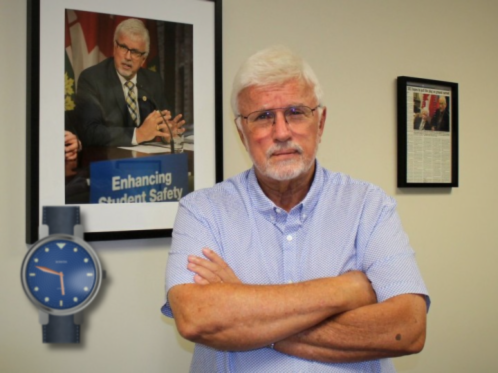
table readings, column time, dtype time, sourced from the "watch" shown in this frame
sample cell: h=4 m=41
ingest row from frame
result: h=5 m=48
